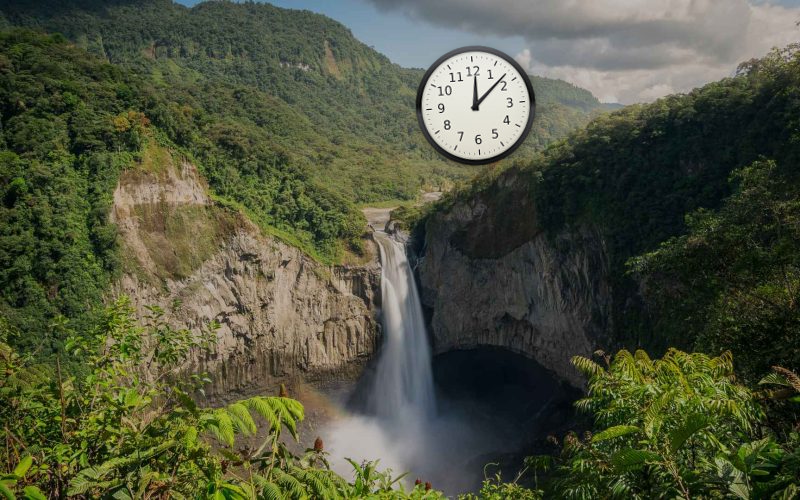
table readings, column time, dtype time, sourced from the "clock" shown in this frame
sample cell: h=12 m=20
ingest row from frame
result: h=12 m=8
